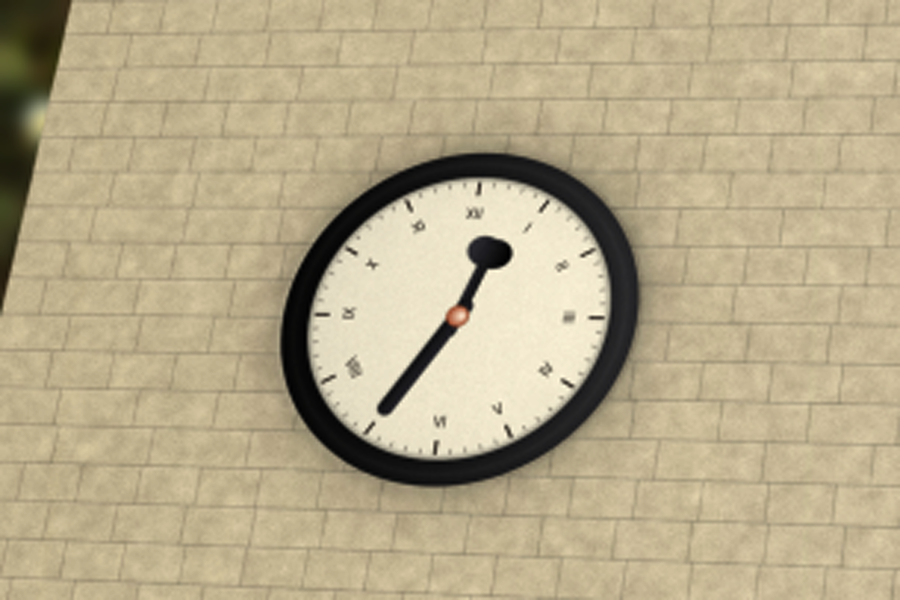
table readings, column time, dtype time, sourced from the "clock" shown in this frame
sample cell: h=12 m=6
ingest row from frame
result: h=12 m=35
